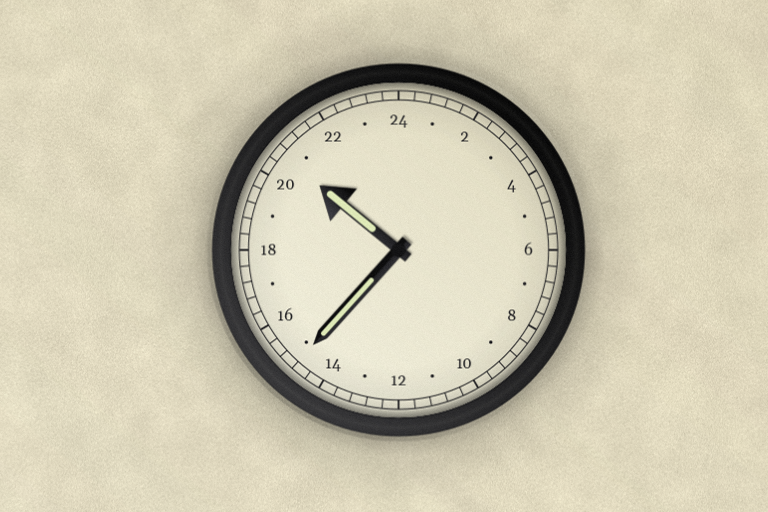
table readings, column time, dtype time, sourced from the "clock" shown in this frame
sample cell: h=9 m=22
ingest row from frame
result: h=20 m=37
